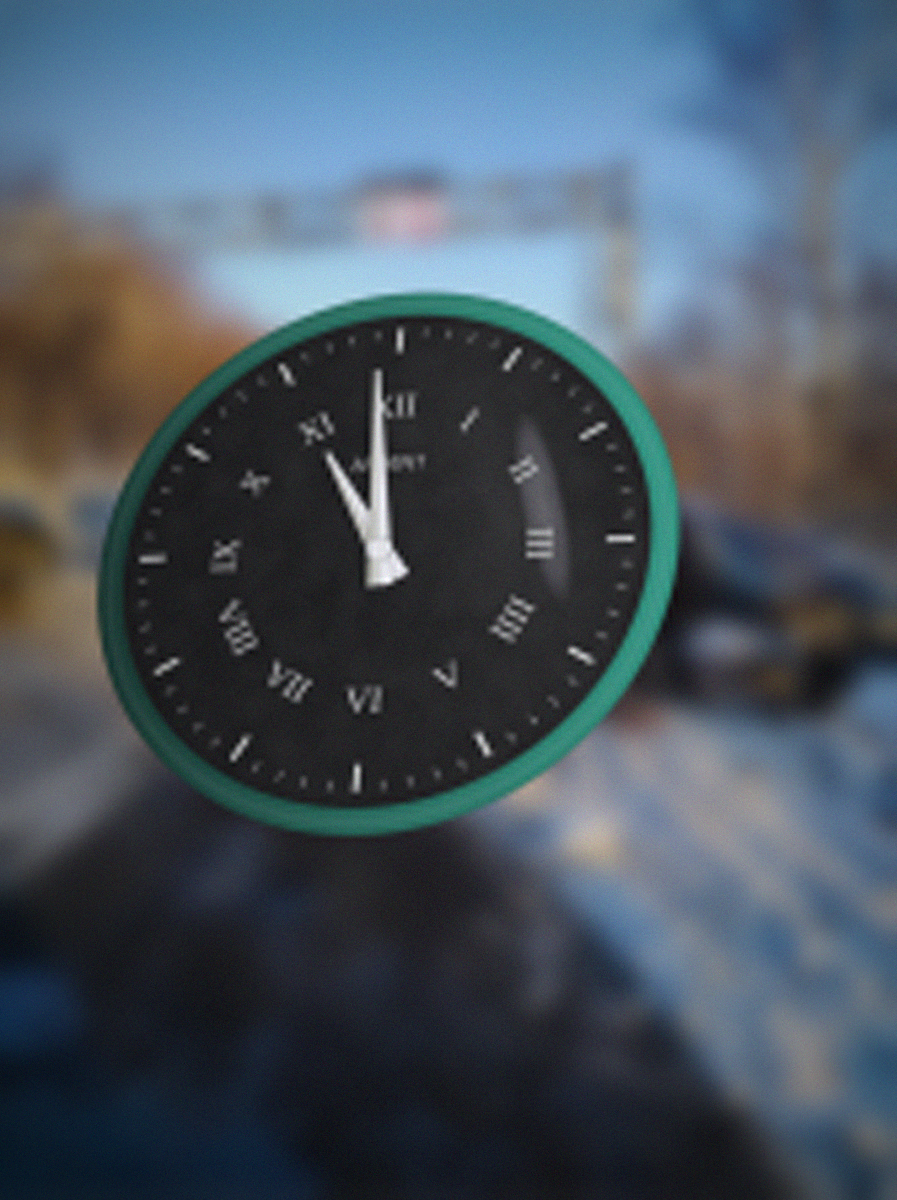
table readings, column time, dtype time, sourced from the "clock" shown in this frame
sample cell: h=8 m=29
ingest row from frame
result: h=10 m=59
